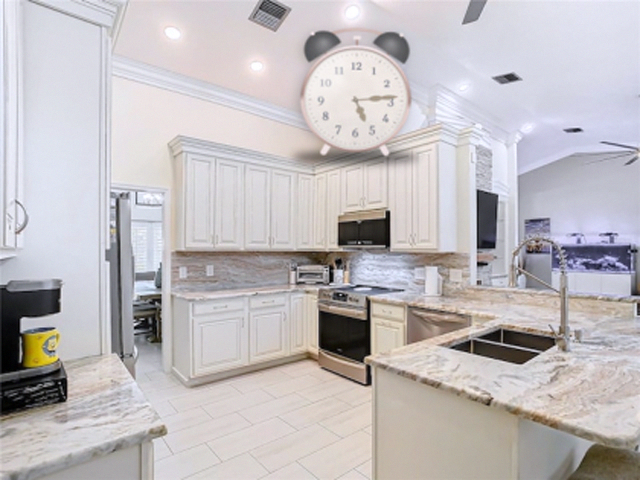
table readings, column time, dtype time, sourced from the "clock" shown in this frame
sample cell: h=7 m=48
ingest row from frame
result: h=5 m=14
